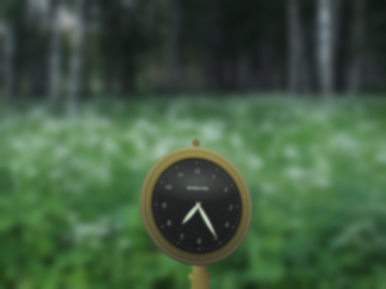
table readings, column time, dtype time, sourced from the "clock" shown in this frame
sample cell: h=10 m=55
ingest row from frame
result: h=7 m=25
